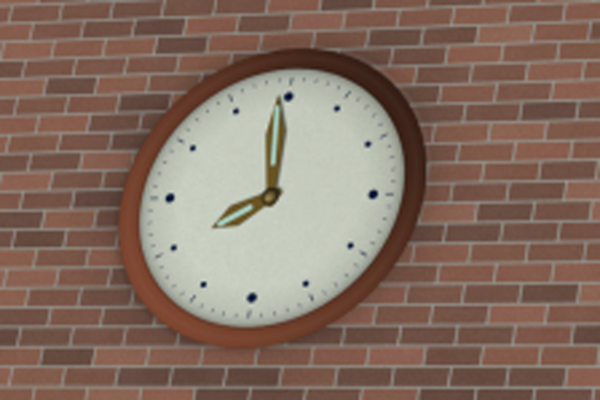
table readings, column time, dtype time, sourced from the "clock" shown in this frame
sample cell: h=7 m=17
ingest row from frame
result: h=7 m=59
